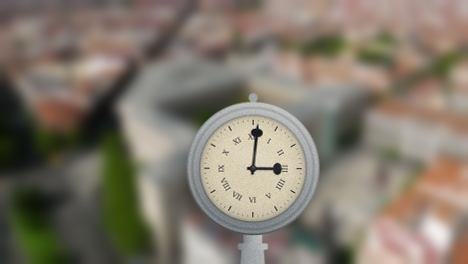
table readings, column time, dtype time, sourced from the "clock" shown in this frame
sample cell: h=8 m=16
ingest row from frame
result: h=3 m=1
